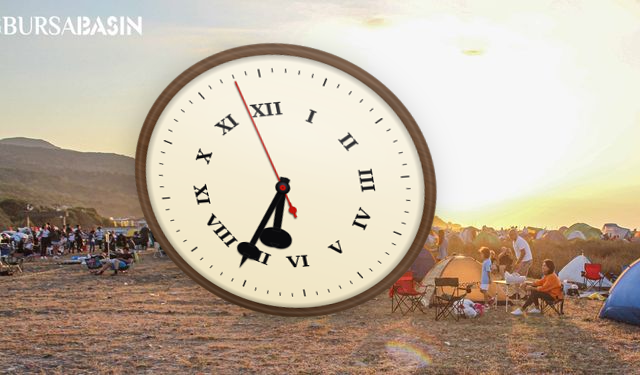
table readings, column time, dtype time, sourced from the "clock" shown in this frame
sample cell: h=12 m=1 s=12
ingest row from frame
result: h=6 m=35 s=58
